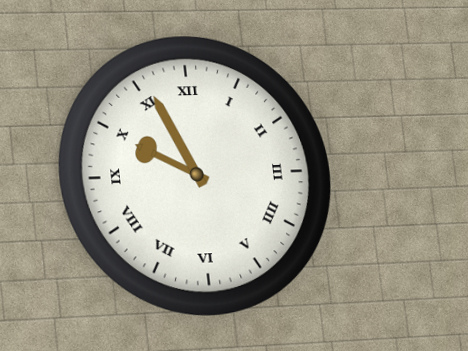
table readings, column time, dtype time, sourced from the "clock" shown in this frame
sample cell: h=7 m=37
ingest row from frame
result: h=9 m=56
